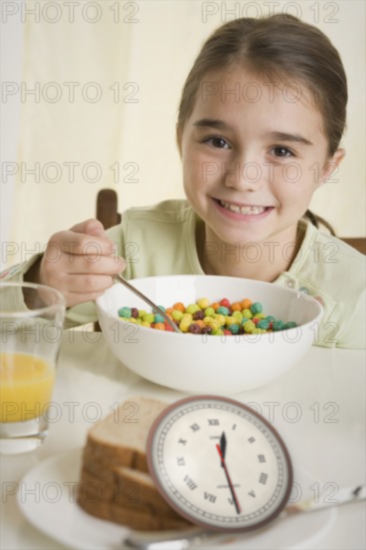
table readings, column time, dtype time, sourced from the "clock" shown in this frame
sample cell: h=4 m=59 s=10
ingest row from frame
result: h=12 m=29 s=29
